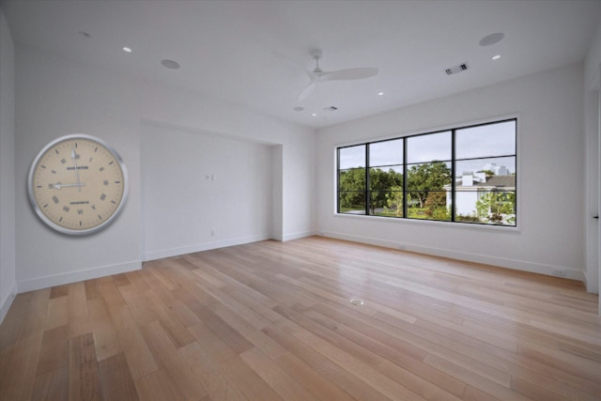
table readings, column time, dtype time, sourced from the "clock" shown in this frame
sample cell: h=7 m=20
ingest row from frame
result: h=8 m=59
